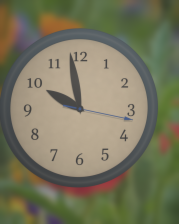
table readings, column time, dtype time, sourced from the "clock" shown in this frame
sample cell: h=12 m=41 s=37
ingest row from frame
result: h=9 m=58 s=17
